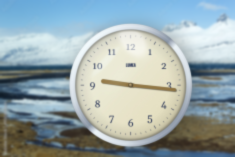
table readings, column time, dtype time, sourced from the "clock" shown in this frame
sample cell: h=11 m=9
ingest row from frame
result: h=9 m=16
